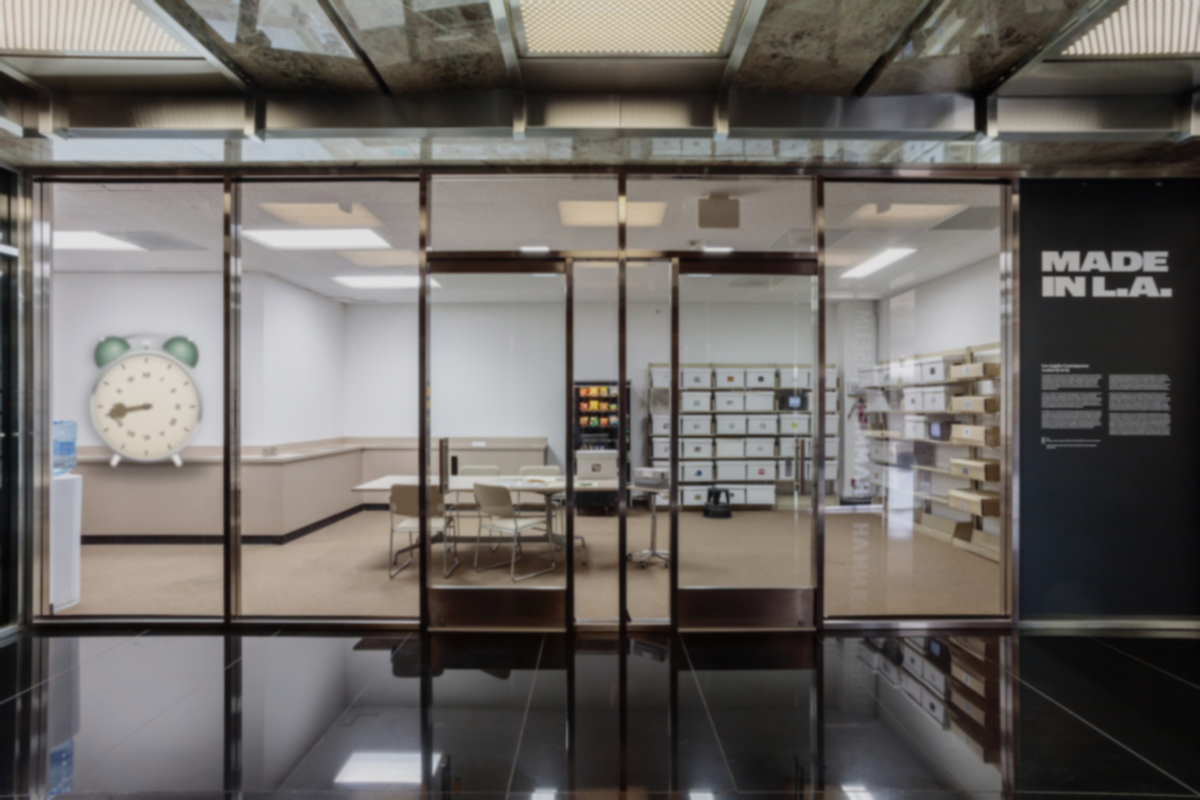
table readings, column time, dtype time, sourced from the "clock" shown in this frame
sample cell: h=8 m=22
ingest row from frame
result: h=8 m=43
